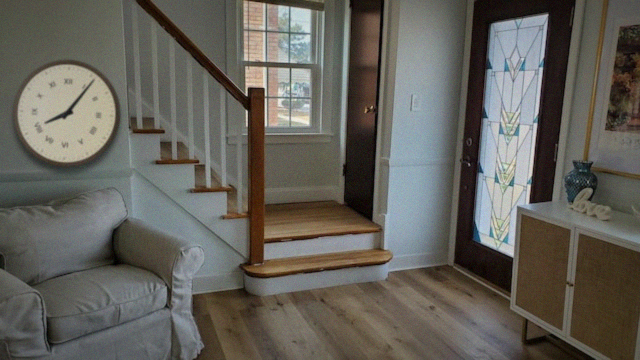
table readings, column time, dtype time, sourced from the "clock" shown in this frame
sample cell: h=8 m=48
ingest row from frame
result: h=8 m=6
